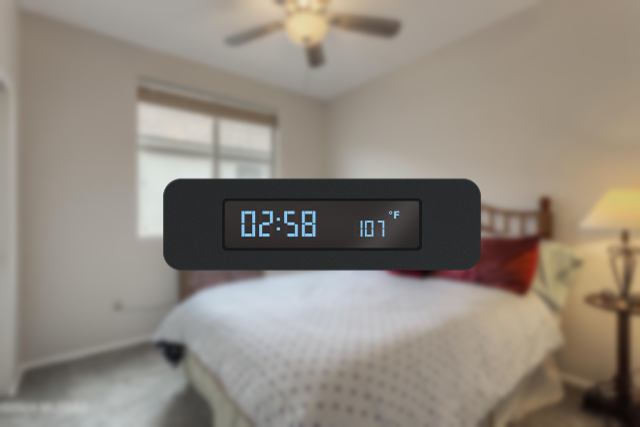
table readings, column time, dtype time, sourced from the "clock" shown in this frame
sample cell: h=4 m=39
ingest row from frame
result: h=2 m=58
